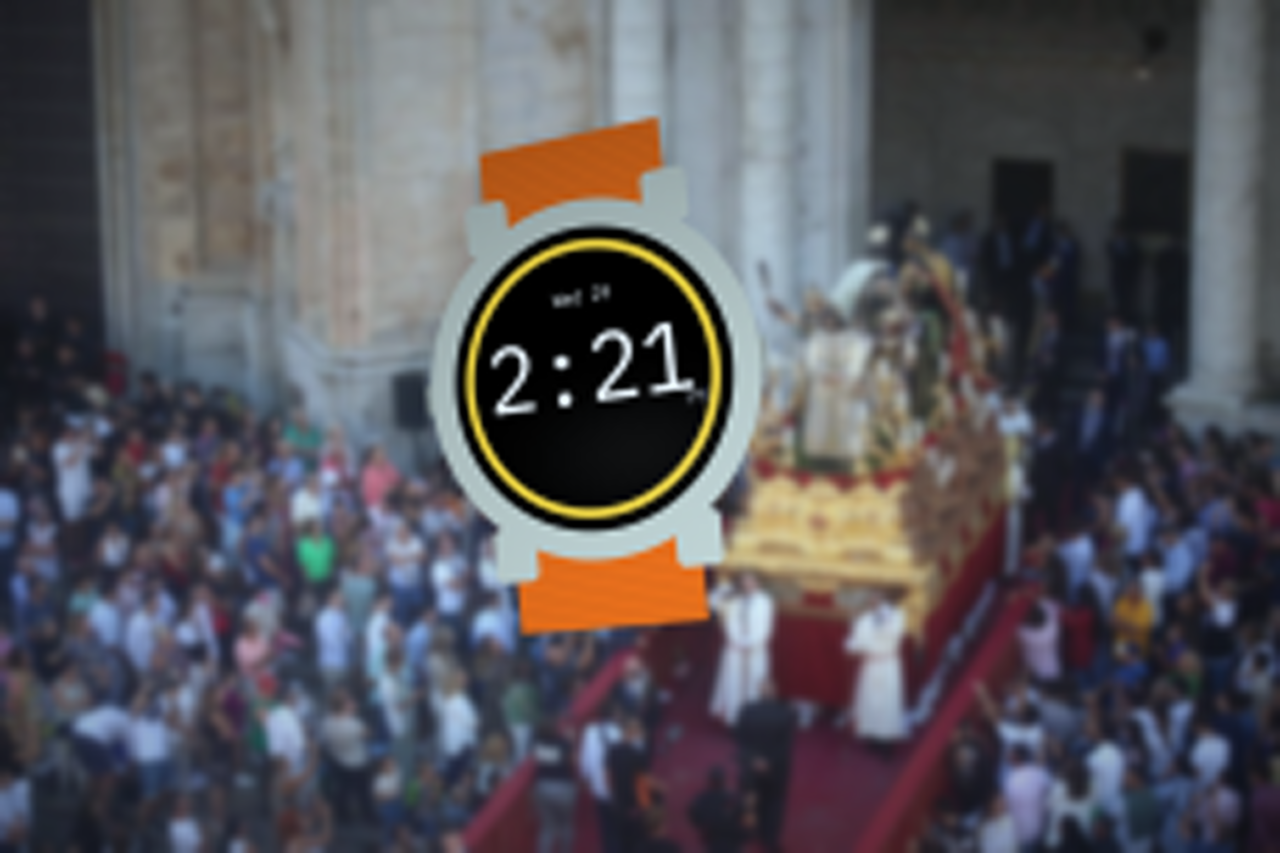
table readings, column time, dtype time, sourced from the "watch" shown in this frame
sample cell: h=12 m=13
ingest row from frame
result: h=2 m=21
